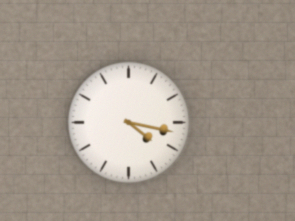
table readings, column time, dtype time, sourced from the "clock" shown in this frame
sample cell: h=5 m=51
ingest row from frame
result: h=4 m=17
